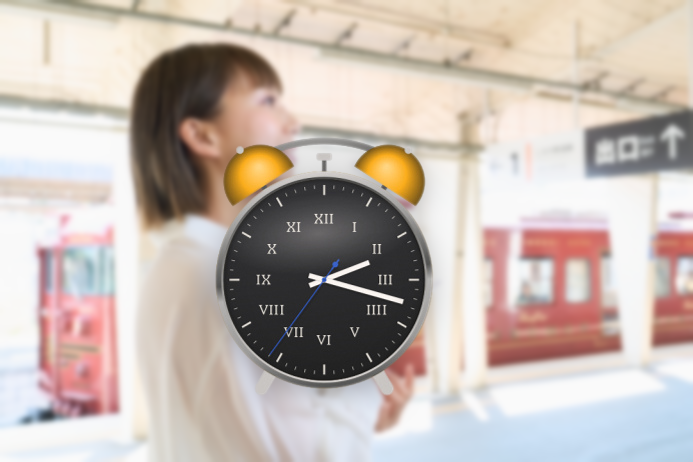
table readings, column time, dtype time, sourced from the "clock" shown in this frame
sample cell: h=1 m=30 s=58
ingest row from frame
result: h=2 m=17 s=36
